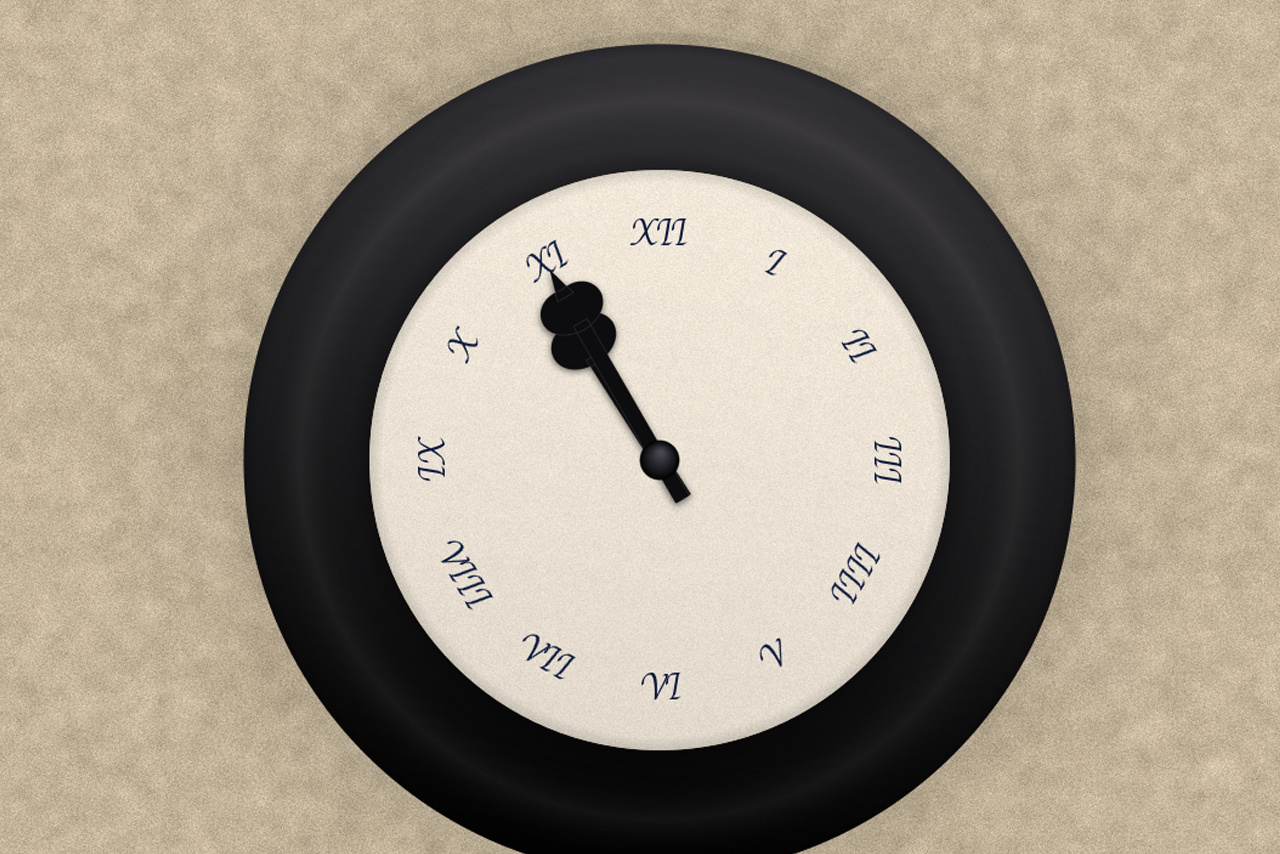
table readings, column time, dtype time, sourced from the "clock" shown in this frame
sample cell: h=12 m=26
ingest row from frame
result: h=10 m=55
